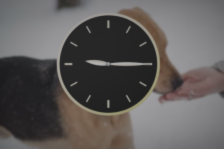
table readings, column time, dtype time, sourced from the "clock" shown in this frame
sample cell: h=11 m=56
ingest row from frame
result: h=9 m=15
